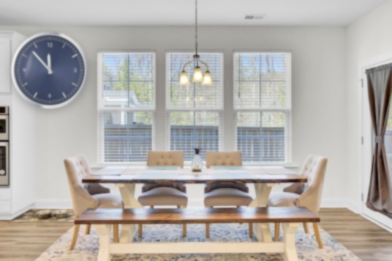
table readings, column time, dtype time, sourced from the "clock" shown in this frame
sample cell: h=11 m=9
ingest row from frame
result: h=11 m=53
